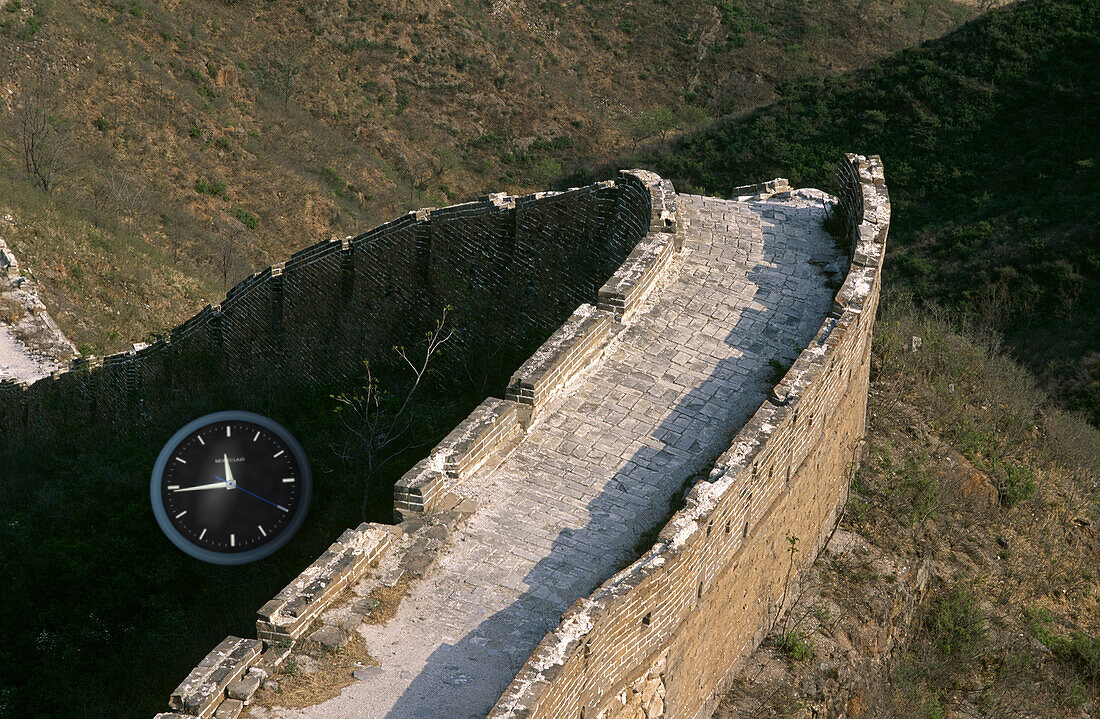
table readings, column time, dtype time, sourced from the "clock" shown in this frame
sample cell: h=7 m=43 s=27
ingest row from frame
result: h=11 m=44 s=20
